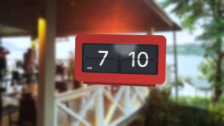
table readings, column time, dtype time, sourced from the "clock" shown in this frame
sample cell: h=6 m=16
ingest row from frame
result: h=7 m=10
